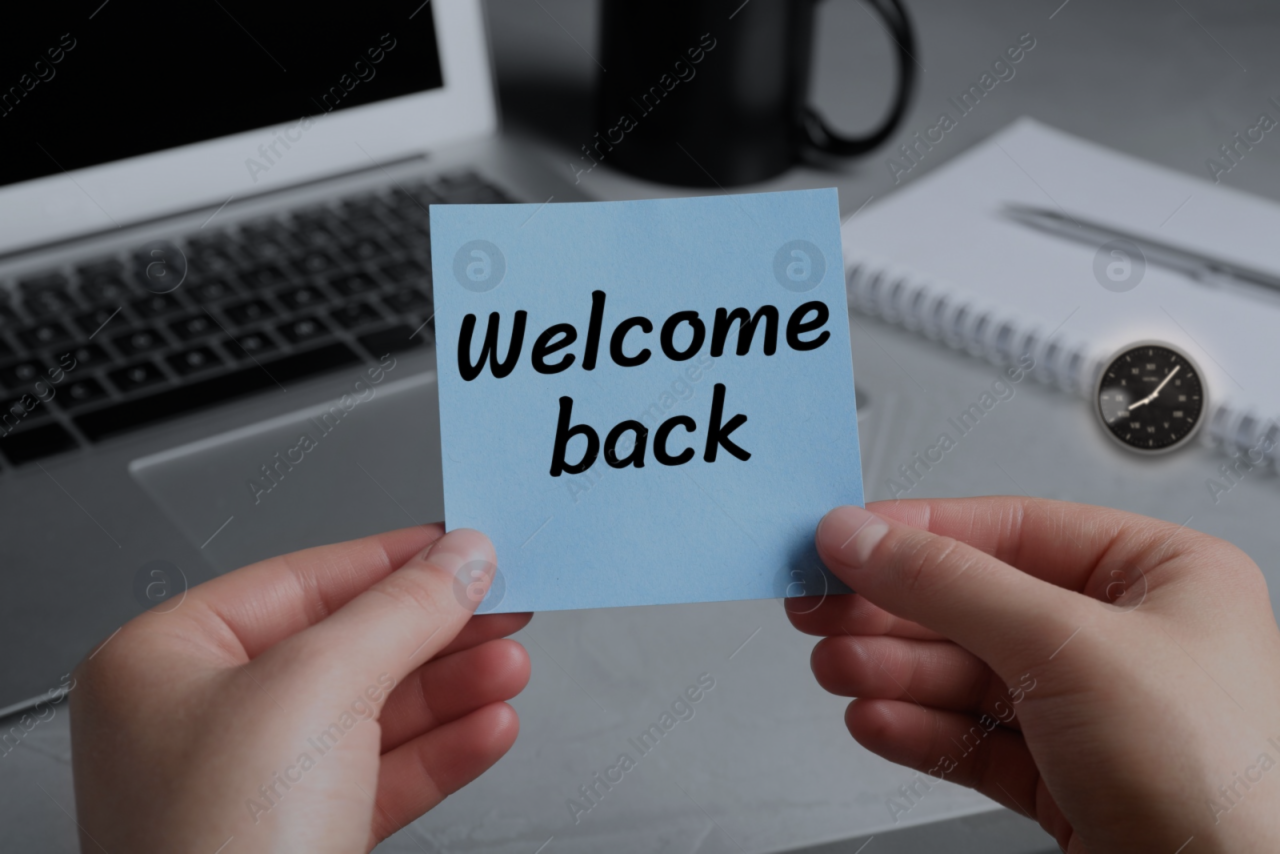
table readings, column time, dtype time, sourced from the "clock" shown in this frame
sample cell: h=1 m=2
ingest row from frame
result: h=8 m=7
